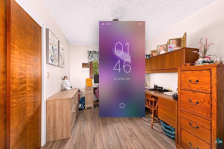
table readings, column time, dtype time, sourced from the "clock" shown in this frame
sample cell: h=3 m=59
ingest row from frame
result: h=1 m=46
